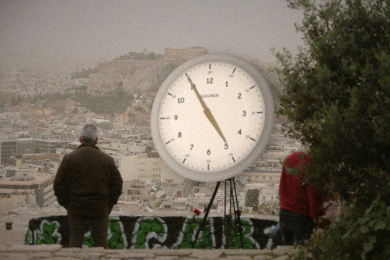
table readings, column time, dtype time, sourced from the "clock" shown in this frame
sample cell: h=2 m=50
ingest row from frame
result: h=4 m=55
